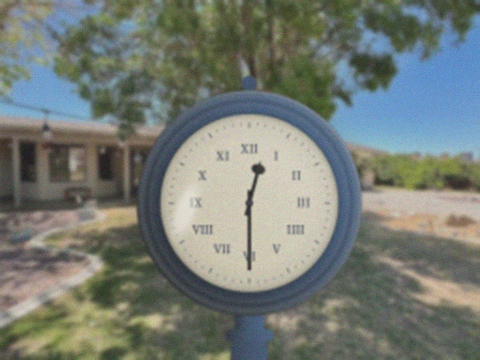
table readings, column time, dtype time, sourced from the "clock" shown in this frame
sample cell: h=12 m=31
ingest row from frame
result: h=12 m=30
